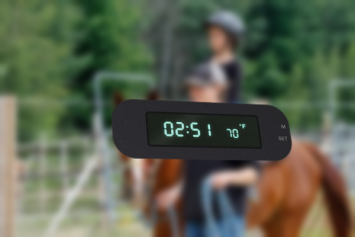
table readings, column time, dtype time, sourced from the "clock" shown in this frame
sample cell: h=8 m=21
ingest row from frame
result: h=2 m=51
